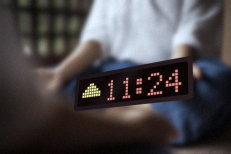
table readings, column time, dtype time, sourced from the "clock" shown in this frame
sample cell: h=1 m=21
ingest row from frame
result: h=11 m=24
